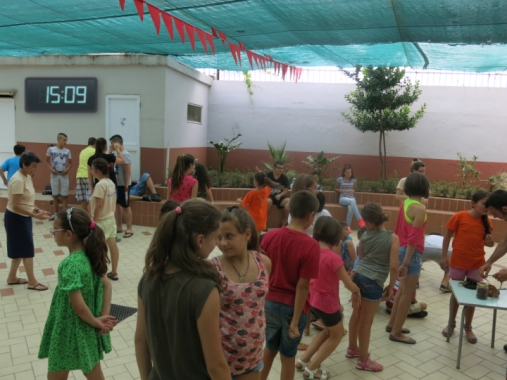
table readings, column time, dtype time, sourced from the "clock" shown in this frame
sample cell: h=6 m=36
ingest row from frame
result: h=15 m=9
